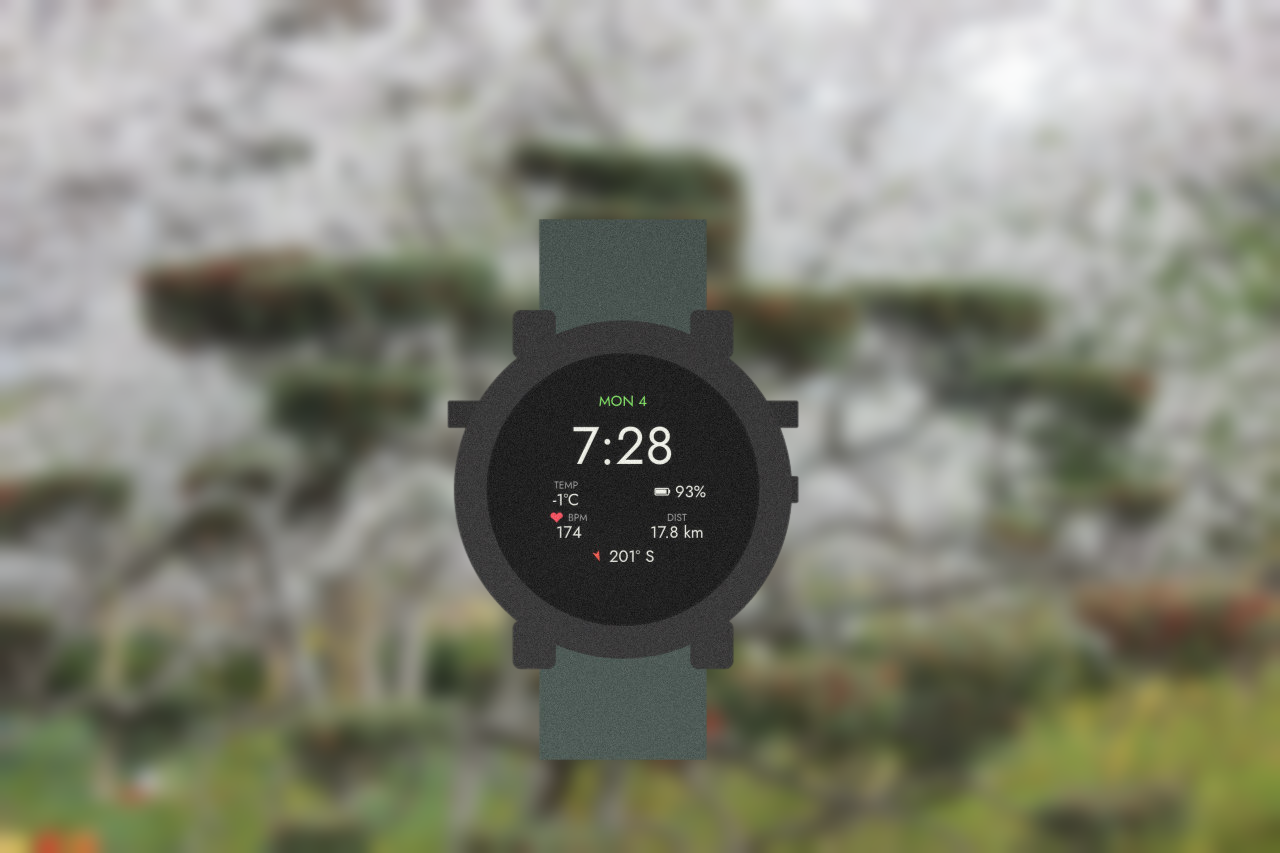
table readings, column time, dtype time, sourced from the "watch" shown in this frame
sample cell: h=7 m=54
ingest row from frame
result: h=7 m=28
